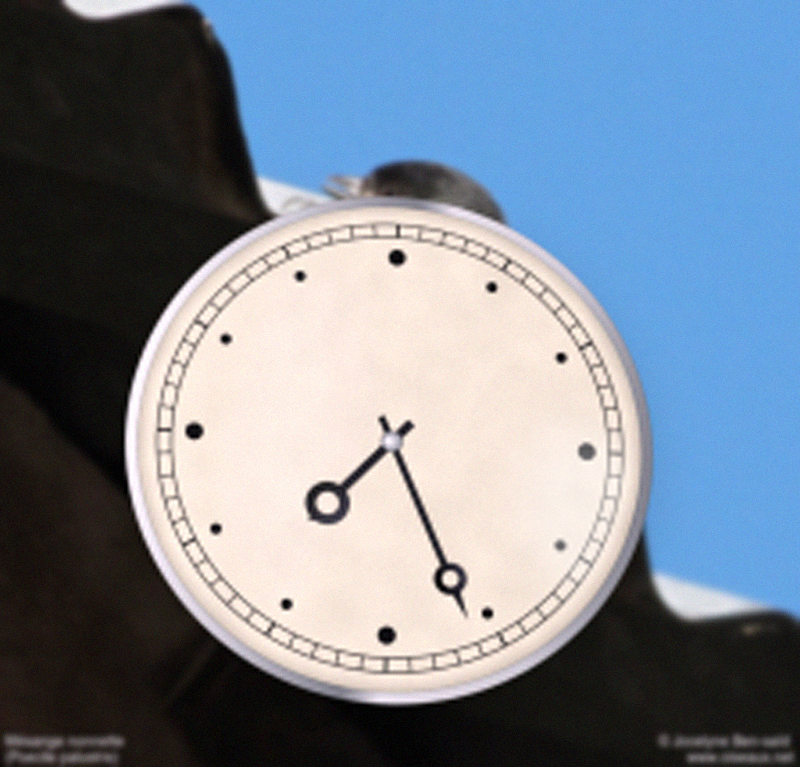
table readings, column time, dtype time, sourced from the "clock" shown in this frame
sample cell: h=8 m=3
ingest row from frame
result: h=7 m=26
